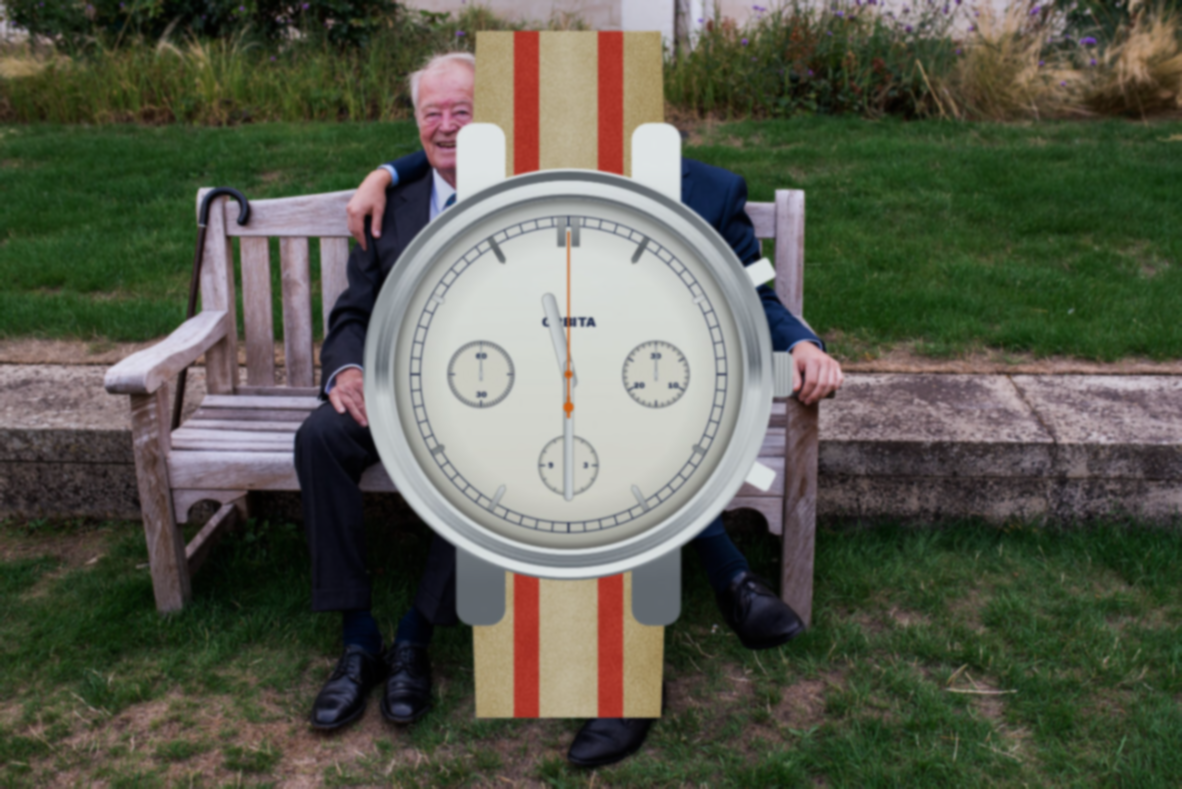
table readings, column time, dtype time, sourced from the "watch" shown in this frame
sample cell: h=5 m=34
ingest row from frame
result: h=11 m=30
